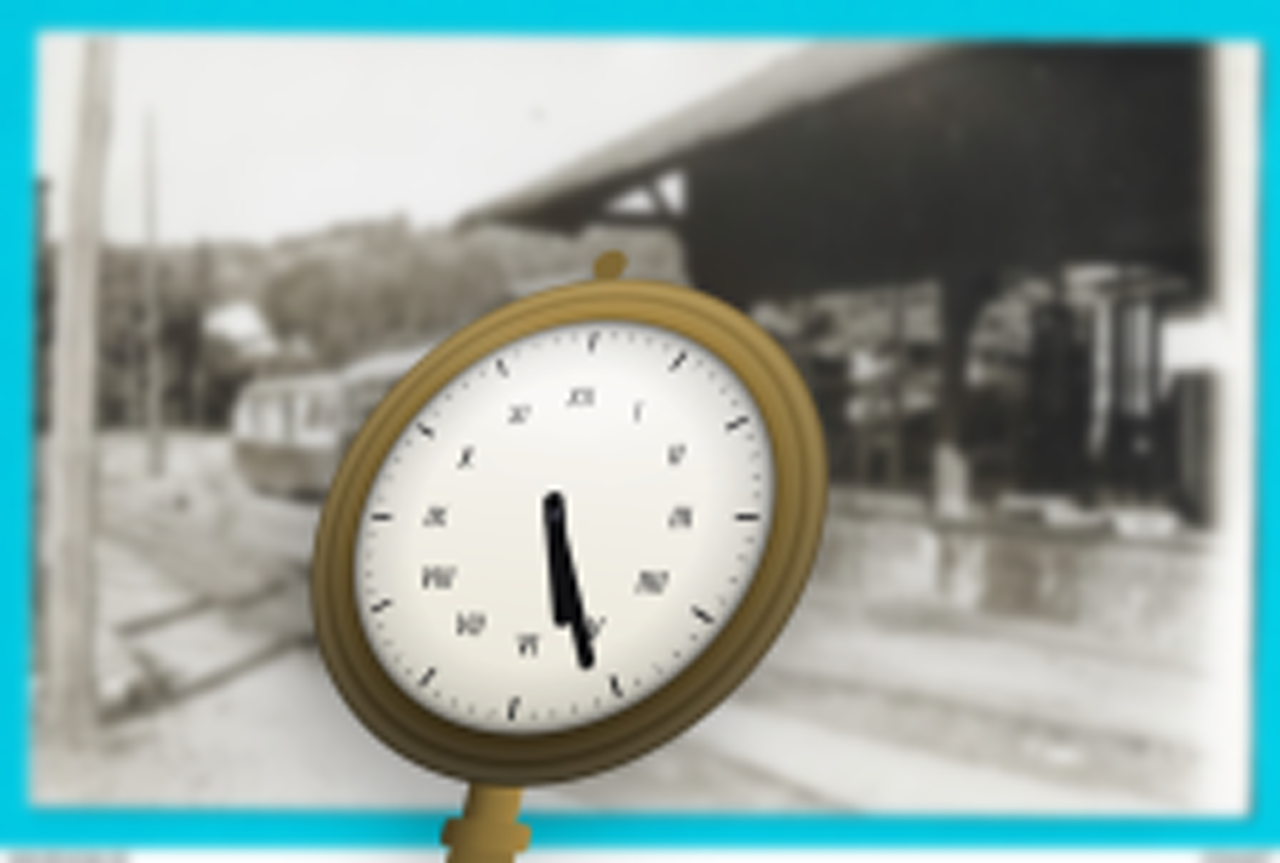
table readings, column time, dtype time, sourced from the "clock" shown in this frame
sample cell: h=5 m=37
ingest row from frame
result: h=5 m=26
